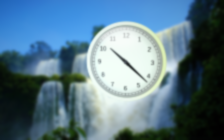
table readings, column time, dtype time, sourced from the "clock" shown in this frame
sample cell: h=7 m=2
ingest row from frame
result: h=10 m=22
